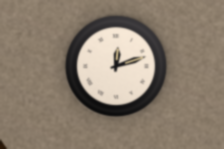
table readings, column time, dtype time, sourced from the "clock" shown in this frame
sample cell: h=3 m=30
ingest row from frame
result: h=12 m=12
